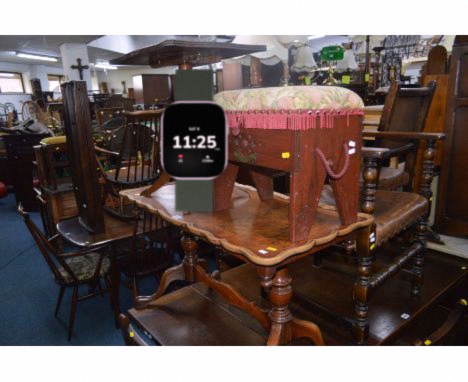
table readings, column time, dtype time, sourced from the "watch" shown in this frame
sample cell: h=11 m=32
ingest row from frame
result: h=11 m=25
